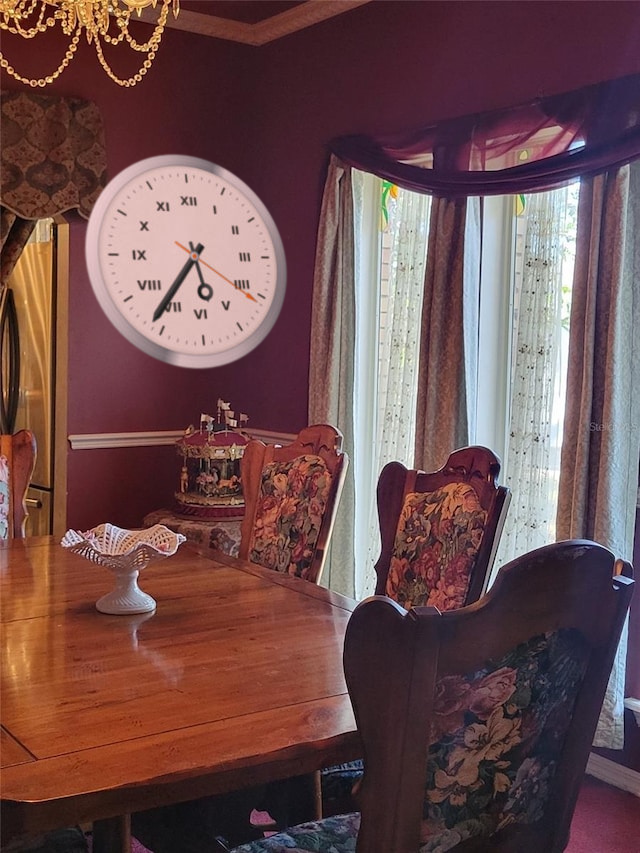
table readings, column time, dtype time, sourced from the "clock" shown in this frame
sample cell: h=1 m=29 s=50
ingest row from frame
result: h=5 m=36 s=21
